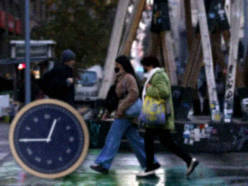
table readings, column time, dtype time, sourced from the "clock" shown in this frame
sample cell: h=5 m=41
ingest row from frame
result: h=12 m=45
